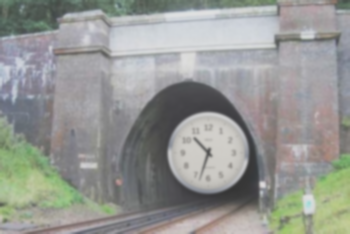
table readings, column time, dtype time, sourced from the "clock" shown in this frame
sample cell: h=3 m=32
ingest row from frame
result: h=10 m=33
